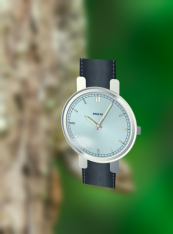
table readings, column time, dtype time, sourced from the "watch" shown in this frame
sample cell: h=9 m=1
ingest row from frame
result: h=10 m=5
